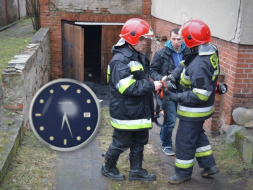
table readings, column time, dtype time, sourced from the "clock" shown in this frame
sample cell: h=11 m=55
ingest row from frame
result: h=6 m=27
